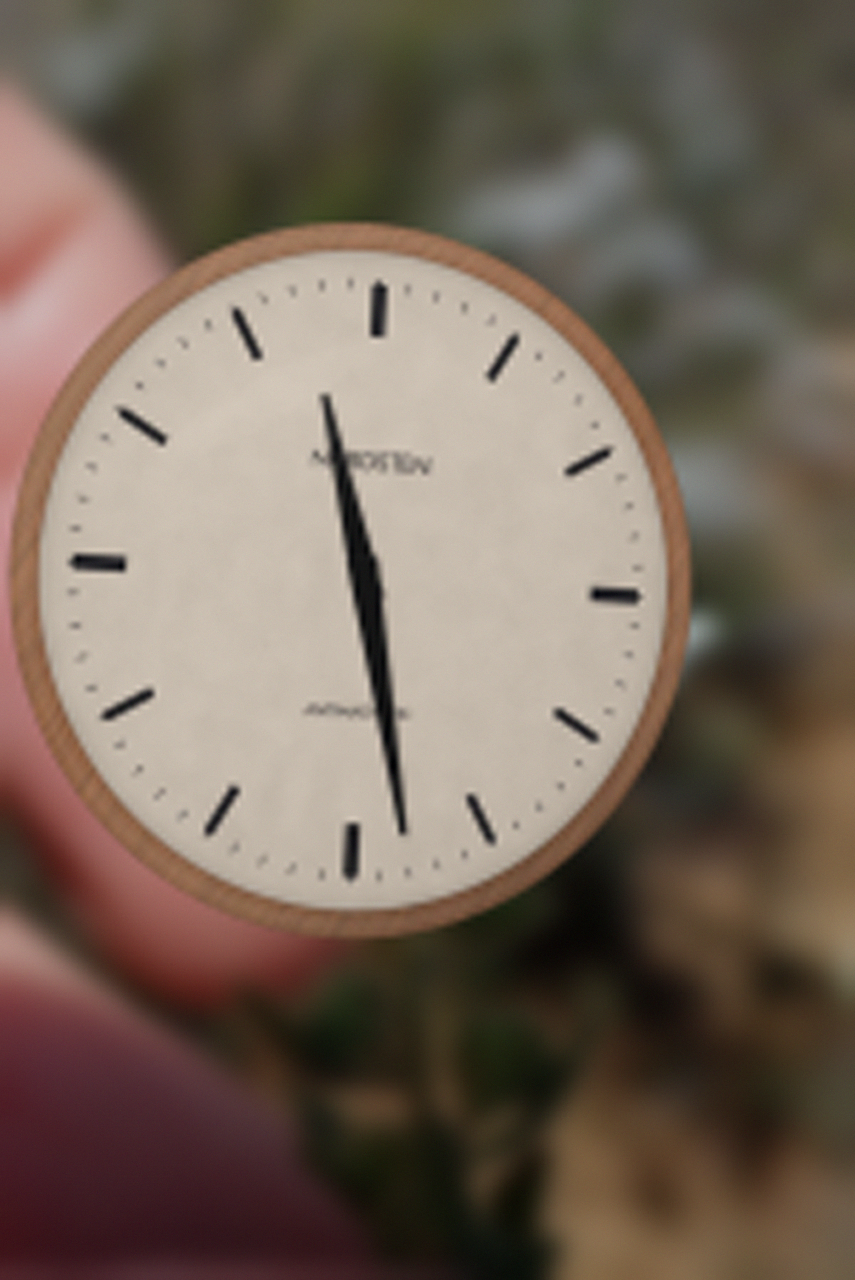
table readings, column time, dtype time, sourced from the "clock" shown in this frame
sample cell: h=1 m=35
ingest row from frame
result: h=11 m=28
